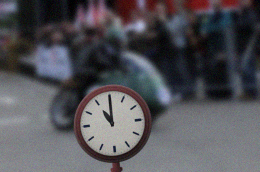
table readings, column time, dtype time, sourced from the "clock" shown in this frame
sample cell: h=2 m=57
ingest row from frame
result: h=11 m=0
